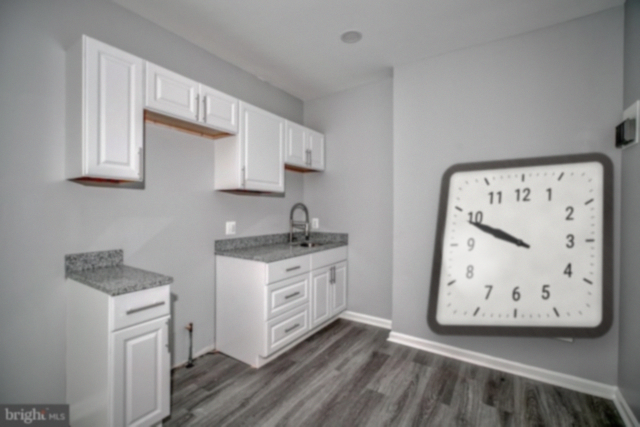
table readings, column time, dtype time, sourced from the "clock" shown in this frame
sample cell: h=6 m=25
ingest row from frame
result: h=9 m=49
